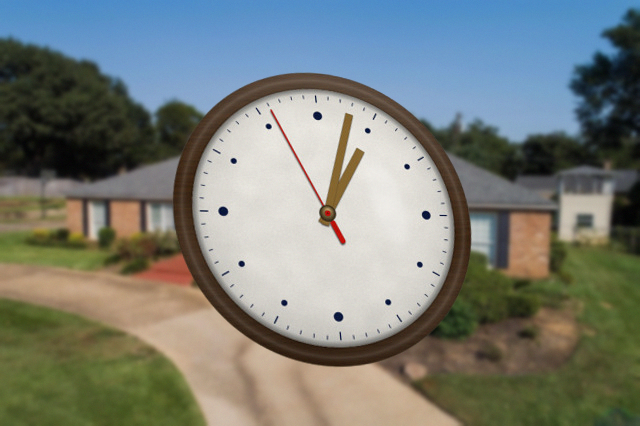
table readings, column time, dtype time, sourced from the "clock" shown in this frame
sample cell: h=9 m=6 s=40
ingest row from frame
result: h=1 m=2 s=56
